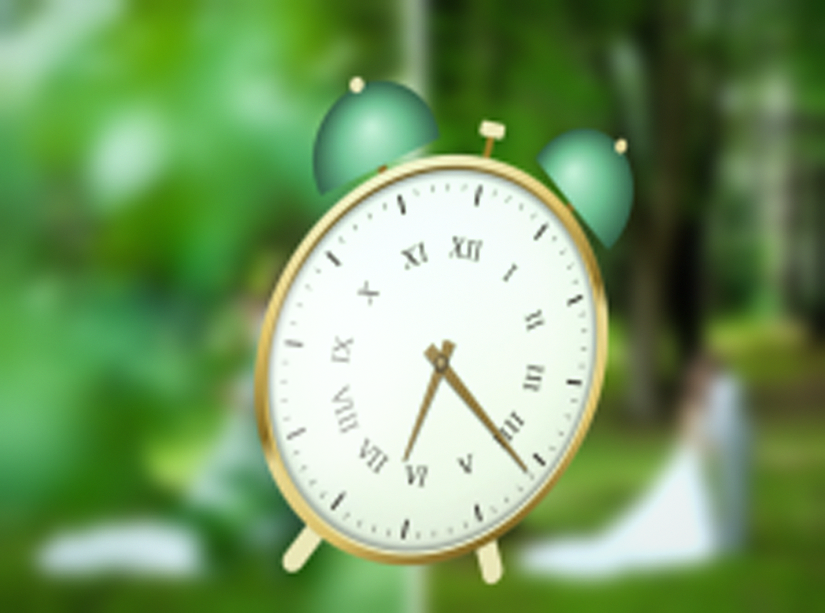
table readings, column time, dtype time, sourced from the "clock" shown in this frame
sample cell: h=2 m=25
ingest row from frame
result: h=6 m=21
